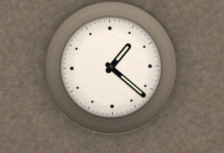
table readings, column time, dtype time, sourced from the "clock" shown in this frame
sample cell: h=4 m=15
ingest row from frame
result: h=1 m=22
